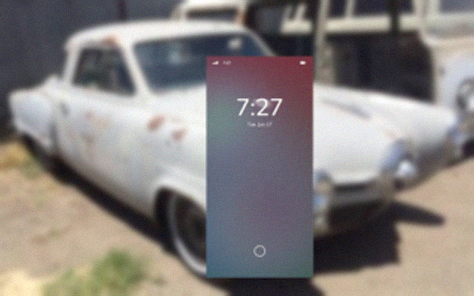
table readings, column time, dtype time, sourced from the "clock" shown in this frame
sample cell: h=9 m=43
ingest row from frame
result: h=7 m=27
